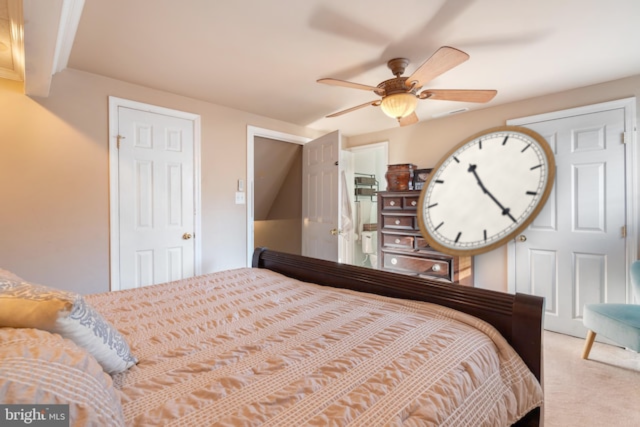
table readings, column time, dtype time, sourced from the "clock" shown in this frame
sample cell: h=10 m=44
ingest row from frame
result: h=10 m=20
